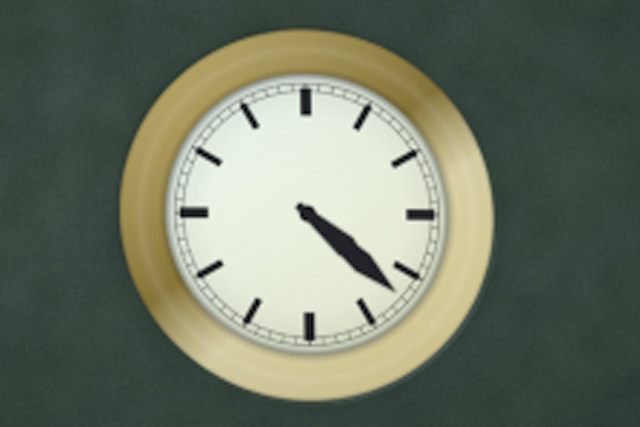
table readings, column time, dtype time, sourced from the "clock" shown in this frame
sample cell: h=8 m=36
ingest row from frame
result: h=4 m=22
